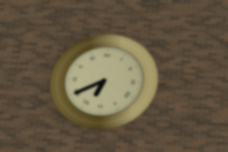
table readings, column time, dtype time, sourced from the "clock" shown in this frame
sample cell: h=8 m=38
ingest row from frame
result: h=6 m=40
